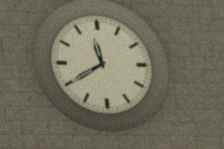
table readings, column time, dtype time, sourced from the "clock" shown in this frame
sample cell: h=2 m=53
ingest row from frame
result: h=11 m=40
